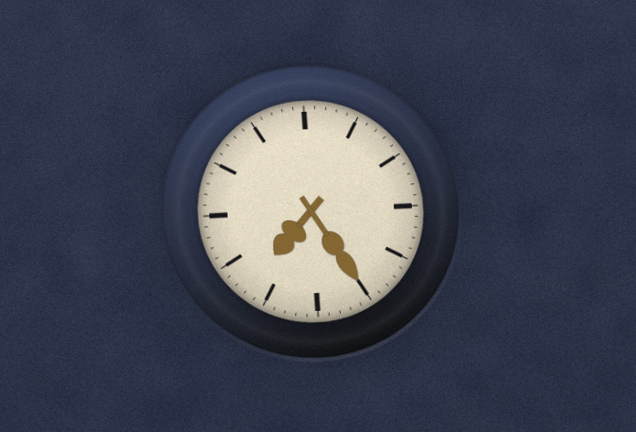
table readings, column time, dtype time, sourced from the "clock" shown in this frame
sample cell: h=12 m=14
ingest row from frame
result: h=7 m=25
